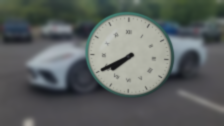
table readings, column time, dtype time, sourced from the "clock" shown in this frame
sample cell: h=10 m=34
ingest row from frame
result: h=7 m=40
